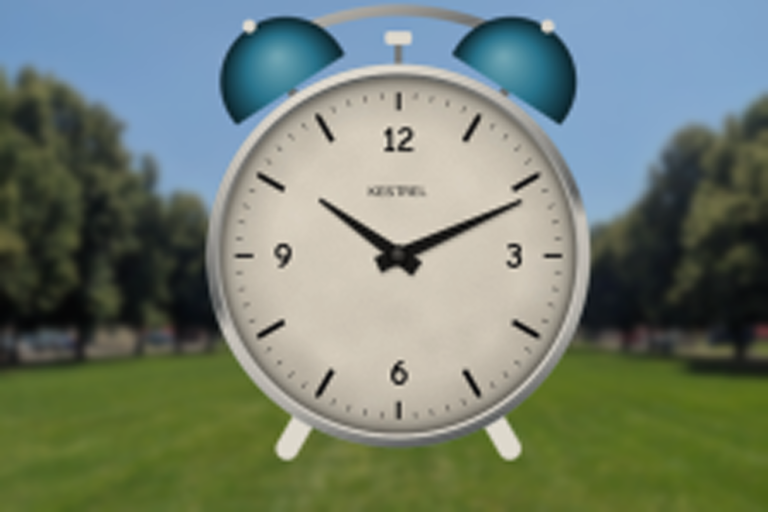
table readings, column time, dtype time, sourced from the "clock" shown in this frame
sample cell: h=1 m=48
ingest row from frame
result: h=10 m=11
